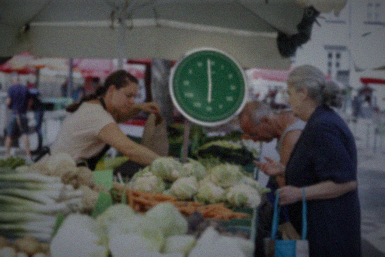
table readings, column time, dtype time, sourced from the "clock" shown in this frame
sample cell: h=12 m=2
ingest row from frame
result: h=5 m=59
